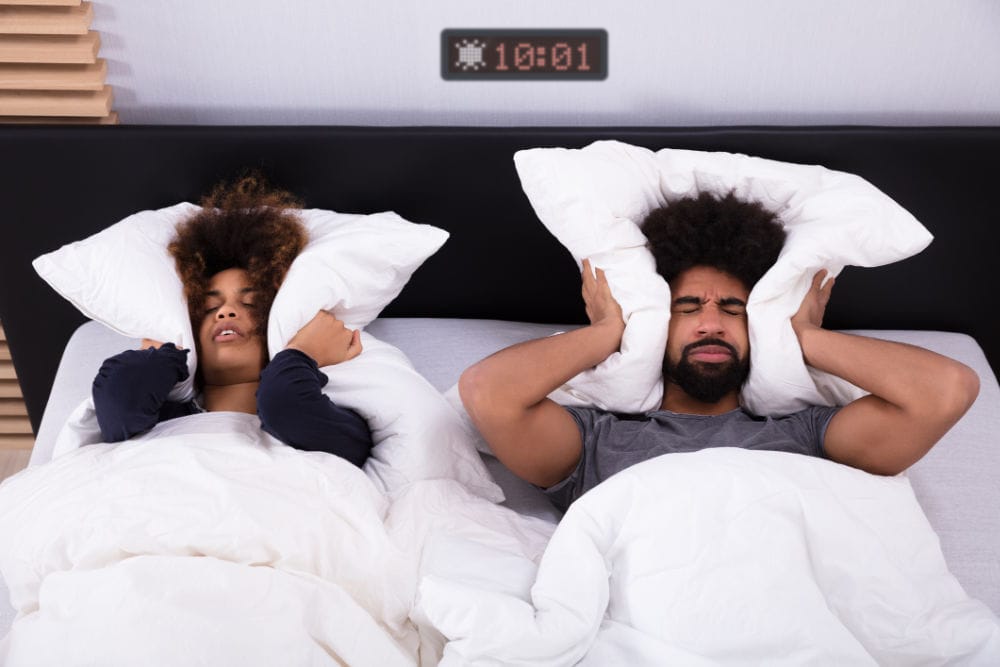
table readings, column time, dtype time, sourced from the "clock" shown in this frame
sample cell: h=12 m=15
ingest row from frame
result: h=10 m=1
